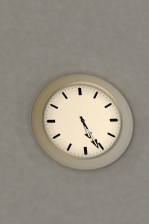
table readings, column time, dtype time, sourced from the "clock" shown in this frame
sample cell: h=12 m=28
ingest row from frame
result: h=5 m=26
